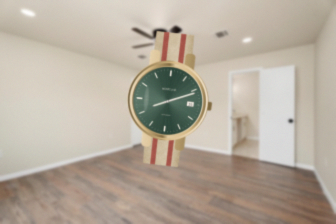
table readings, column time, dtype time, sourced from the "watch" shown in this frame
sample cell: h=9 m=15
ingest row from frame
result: h=8 m=11
